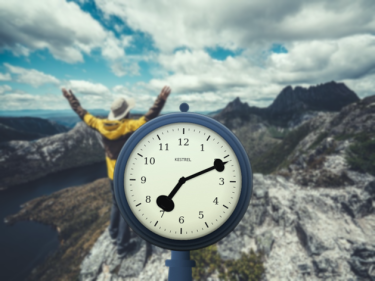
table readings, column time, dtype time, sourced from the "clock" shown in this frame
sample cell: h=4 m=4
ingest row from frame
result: h=7 m=11
